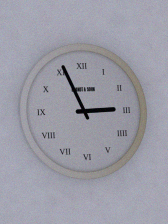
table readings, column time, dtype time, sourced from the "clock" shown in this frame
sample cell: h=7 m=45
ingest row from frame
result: h=2 m=56
